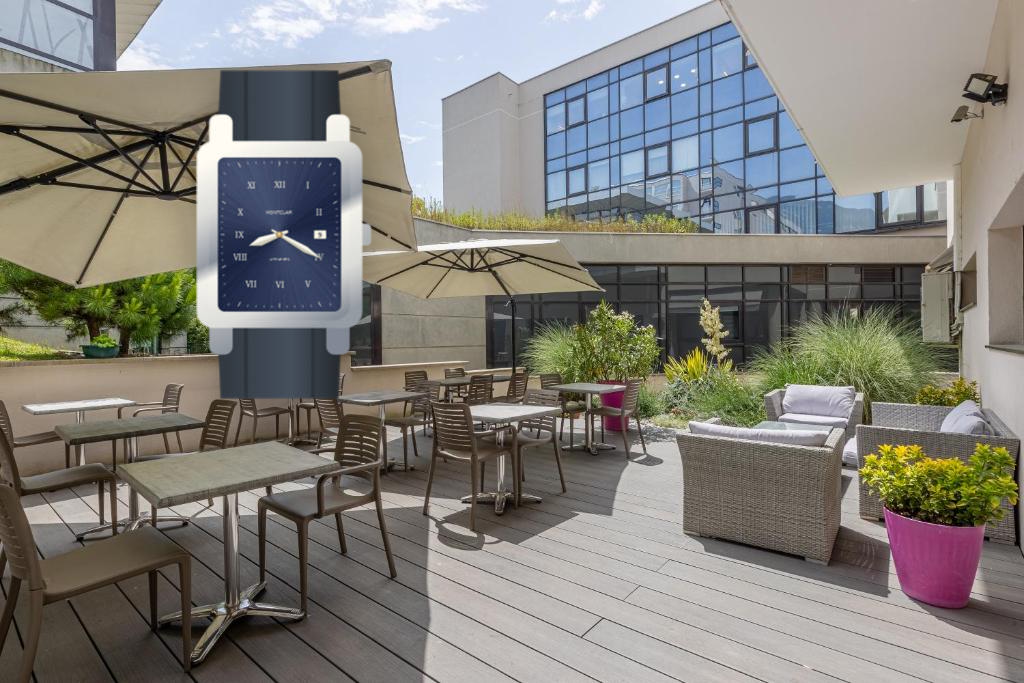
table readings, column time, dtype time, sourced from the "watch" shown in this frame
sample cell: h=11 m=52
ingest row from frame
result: h=8 m=20
